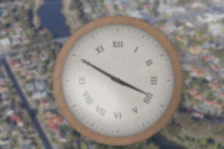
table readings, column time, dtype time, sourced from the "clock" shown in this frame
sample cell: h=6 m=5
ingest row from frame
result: h=3 m=50
